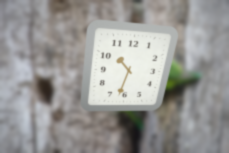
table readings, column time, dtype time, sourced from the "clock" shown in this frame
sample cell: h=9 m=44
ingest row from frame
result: h=10 m=32
